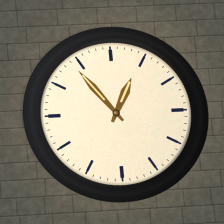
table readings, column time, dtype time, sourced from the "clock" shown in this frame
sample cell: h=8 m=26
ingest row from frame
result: h=12 m=54
